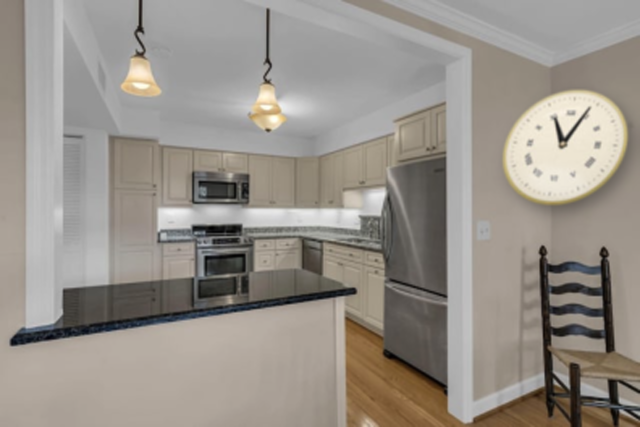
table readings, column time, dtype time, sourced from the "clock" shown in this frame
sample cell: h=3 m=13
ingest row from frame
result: h=11 m=4
